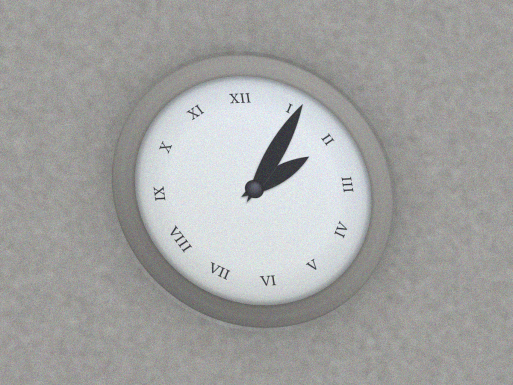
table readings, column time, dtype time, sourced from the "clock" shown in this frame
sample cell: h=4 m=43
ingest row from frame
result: h=2 m=6
